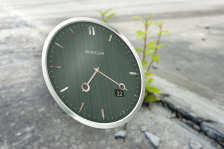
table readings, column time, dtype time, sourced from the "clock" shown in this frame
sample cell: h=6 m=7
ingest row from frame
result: h=7 m=20
